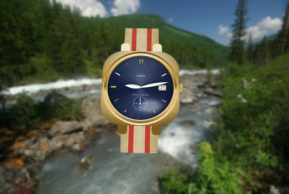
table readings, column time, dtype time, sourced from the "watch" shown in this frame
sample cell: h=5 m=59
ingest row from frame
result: h=9 m=13
